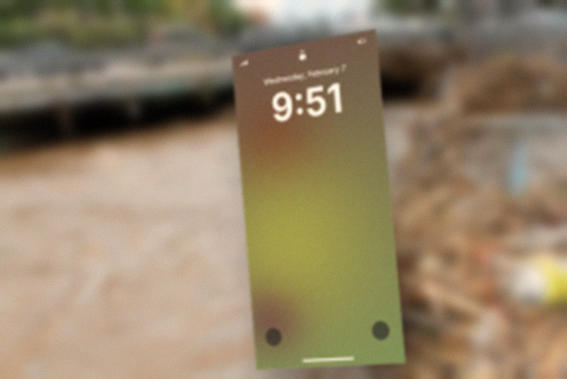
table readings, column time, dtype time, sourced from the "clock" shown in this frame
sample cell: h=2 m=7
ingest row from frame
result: h=9 m=51
